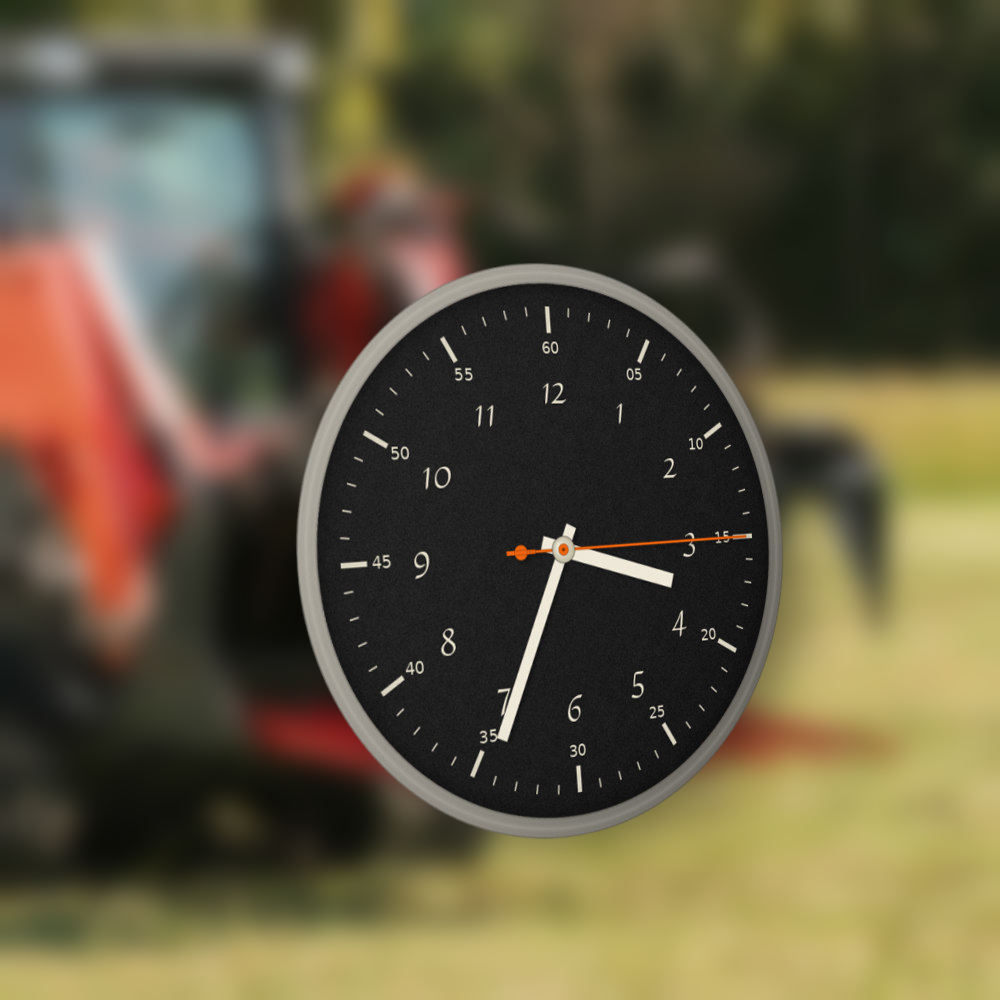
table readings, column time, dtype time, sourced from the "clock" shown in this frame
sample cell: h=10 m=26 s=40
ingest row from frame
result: h=3 m=34 s=15
